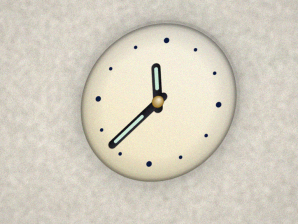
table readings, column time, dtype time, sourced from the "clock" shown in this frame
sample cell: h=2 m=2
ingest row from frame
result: h=11 m=37
